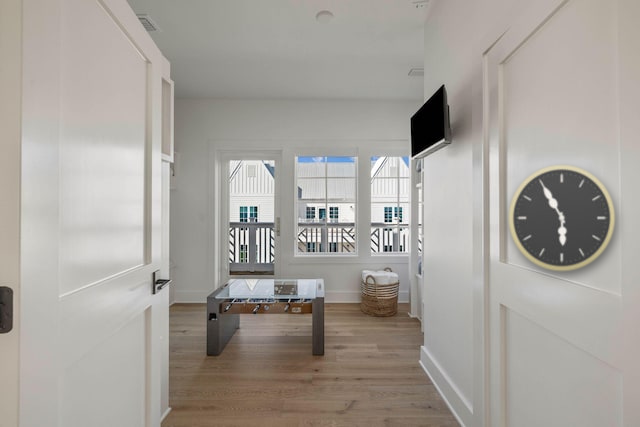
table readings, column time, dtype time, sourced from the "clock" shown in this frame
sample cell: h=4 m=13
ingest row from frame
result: h=5 m=55
